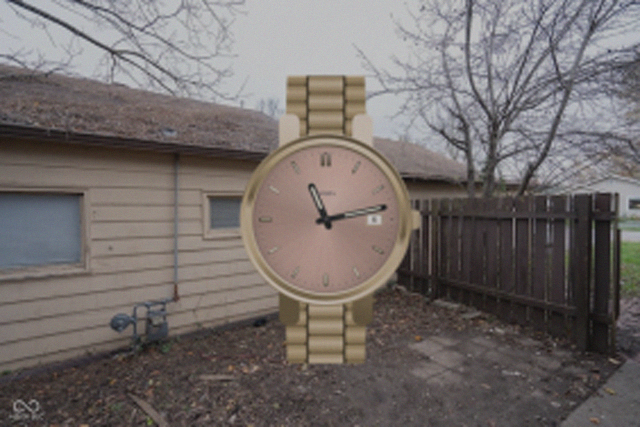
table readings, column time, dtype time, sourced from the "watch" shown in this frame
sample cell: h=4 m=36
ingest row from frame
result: h=11 m=13
